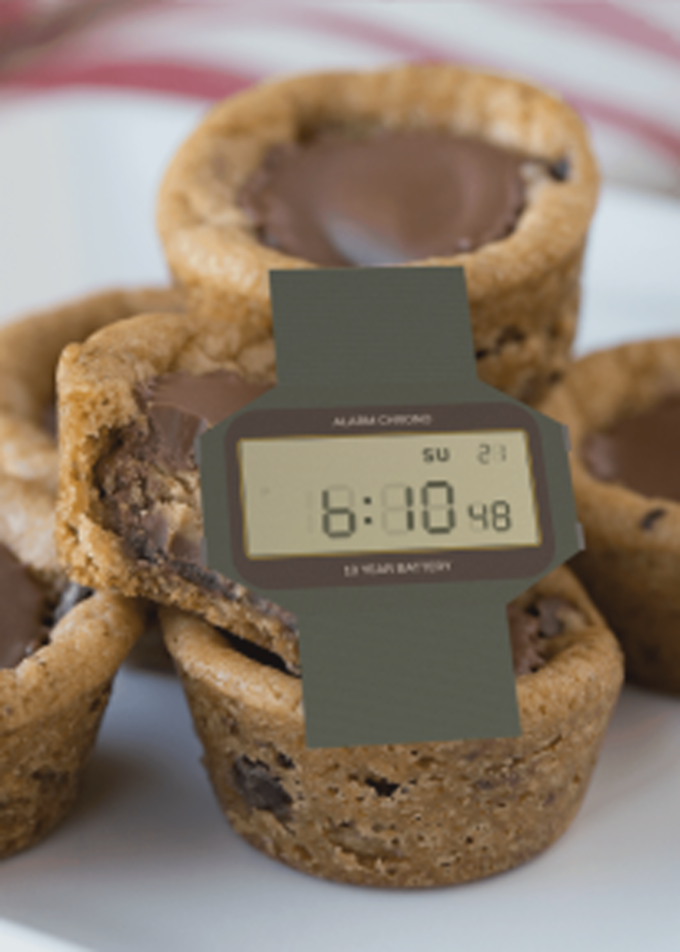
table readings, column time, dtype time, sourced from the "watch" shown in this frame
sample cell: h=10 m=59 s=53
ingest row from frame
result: h=6 m=10 s=48
